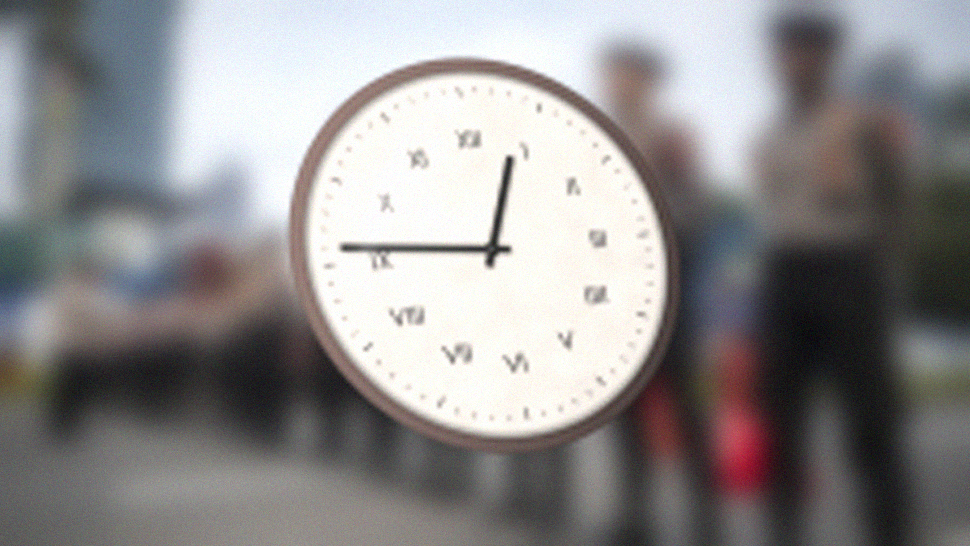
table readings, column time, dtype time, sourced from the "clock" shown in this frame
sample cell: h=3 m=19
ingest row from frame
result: h=12 m=46
